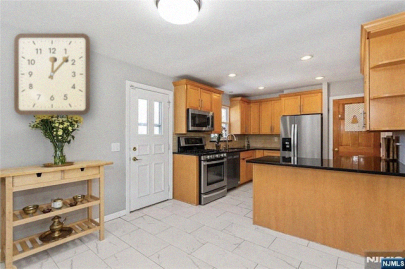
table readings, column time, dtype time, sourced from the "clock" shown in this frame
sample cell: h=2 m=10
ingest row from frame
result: h=12 m=7
